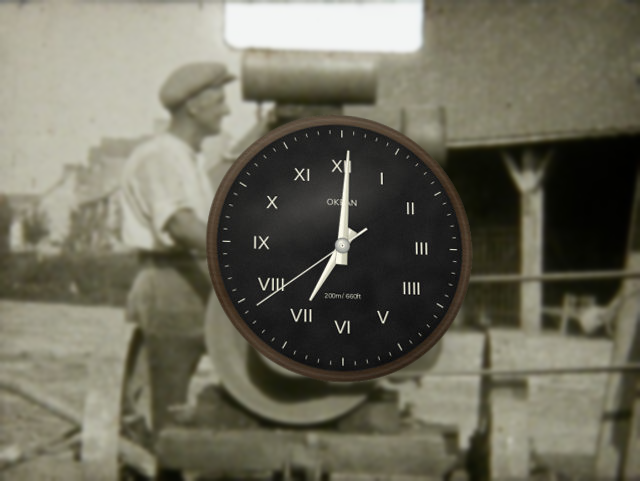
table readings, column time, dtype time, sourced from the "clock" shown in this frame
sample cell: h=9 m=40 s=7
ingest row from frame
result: h=7 m=0 s=39
